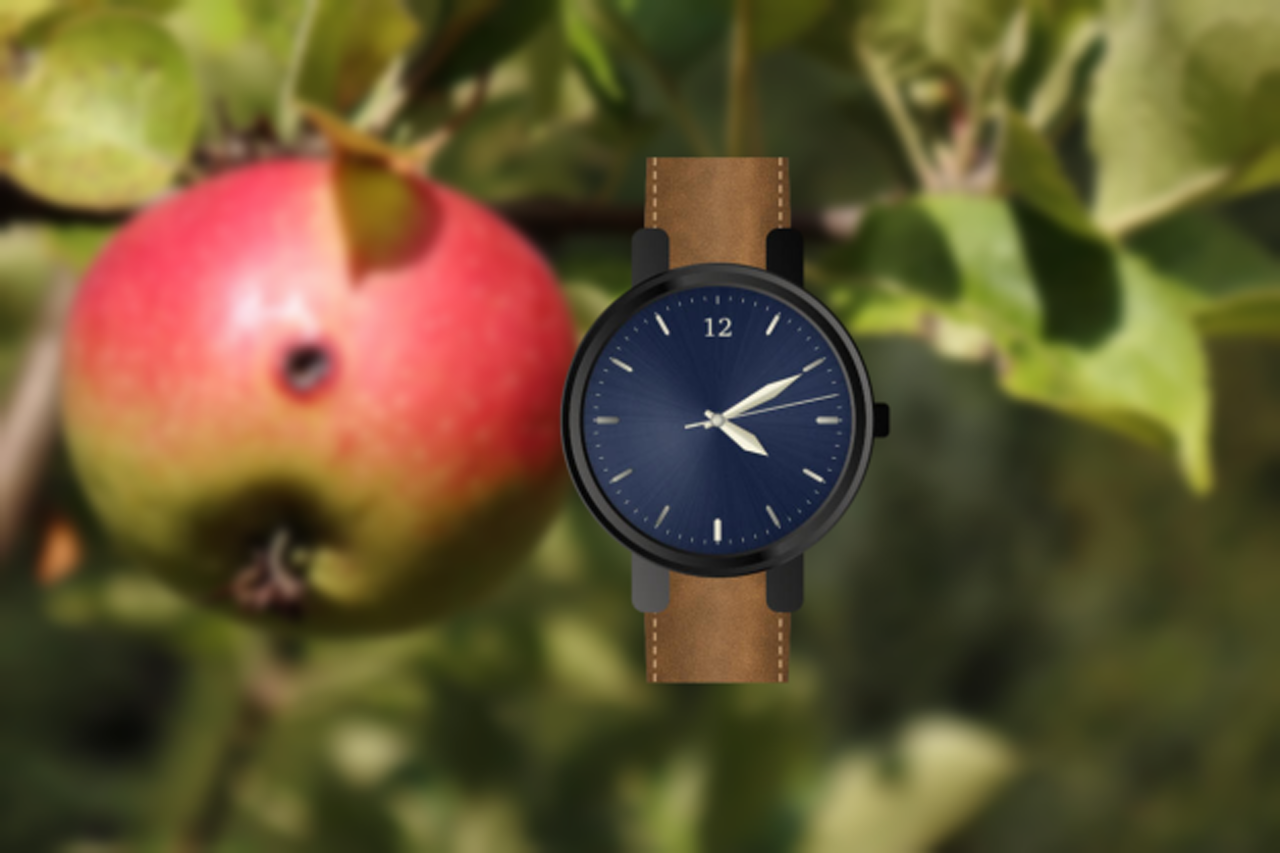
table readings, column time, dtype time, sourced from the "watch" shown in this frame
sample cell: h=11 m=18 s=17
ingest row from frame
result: h=4 m=10 s=13
